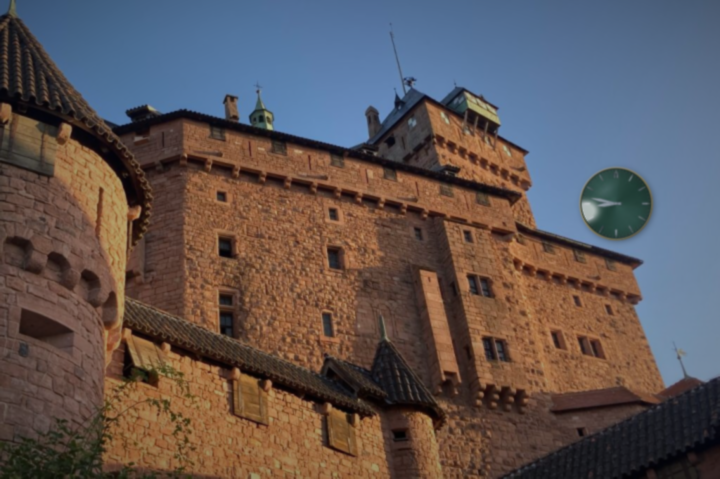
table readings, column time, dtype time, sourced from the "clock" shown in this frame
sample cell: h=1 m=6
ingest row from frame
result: h=8 m=47
